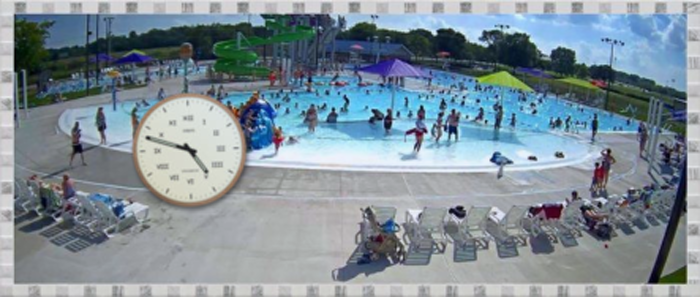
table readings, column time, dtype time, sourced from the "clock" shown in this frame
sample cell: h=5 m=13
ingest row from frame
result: h=4 m=48
